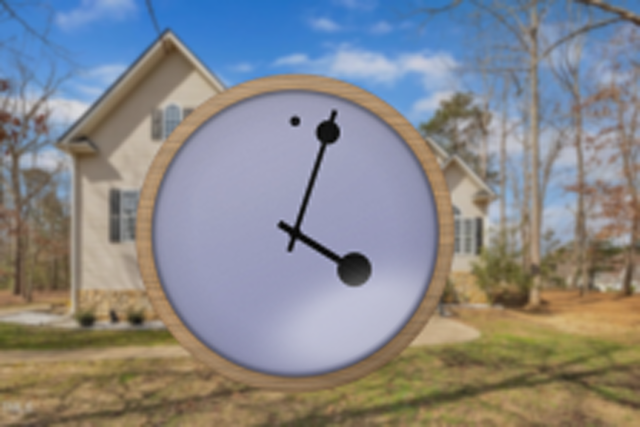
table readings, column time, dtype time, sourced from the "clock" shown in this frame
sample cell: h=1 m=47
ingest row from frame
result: h=4 m=3
